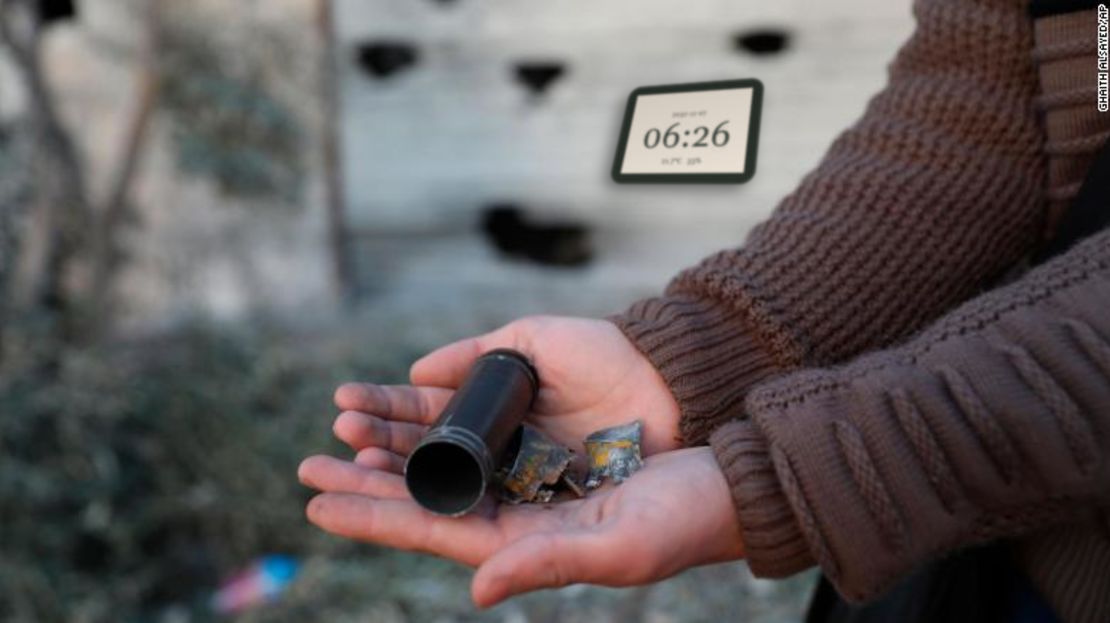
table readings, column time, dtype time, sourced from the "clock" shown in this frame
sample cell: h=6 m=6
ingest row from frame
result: h=6 m=26
